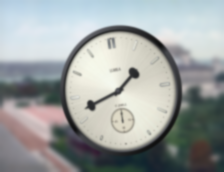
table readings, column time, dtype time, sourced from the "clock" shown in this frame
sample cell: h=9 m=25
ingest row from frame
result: h=1 m=42
